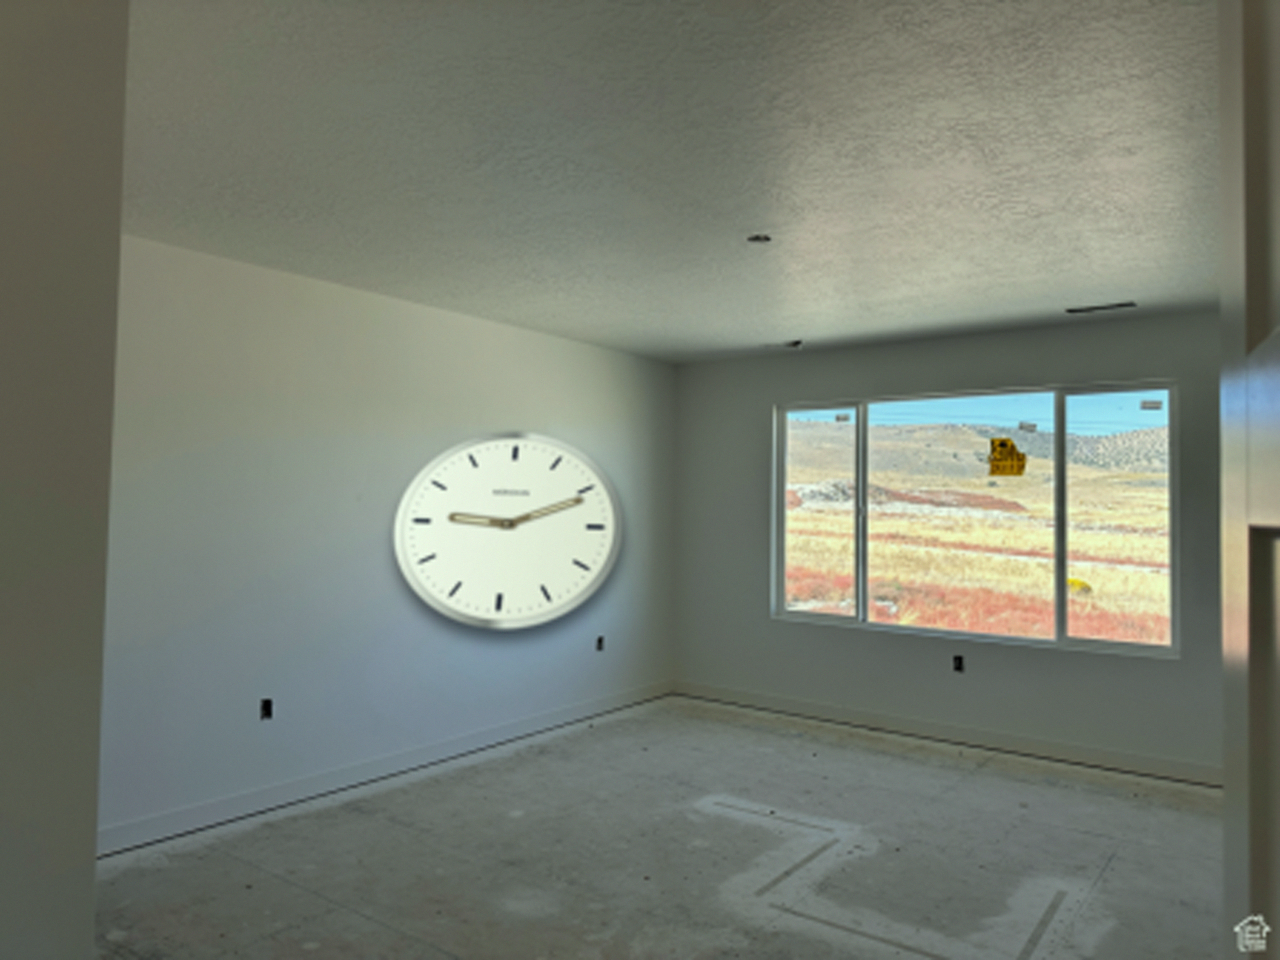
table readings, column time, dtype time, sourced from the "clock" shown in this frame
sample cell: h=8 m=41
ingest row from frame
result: h=9 m=11
